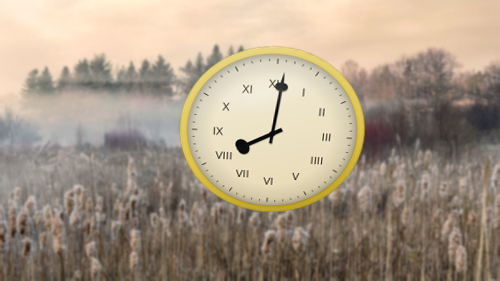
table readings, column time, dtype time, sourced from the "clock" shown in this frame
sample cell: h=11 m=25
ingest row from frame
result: h=8 m=1
